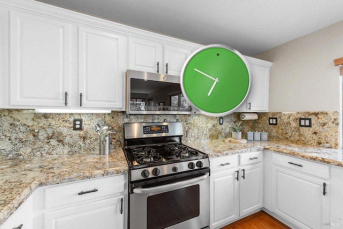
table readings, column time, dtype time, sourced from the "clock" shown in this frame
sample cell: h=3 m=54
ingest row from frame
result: h=6 m=49
